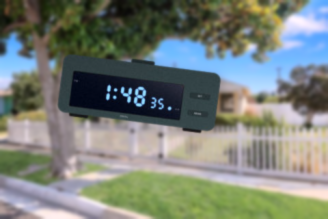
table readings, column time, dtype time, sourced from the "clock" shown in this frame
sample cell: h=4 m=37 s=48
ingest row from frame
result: h=1 m=48 s=35
